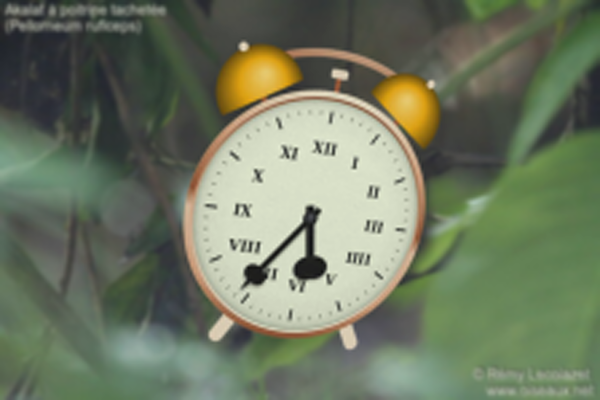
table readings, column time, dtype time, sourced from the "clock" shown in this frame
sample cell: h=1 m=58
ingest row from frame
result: h=5 m=36
